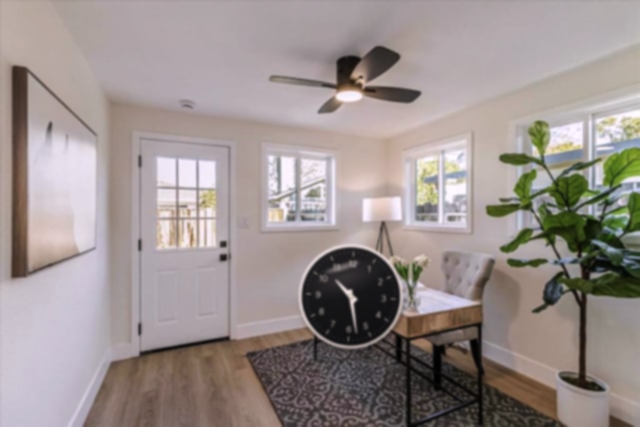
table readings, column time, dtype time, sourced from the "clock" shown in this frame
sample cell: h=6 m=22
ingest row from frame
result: h=10 m=28
